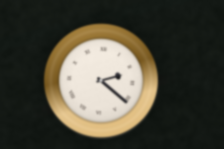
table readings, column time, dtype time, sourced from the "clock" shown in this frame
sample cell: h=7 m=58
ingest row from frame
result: h=2 m=21
